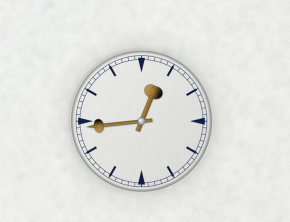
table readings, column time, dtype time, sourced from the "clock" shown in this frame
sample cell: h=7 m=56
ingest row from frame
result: h=12 m=44
